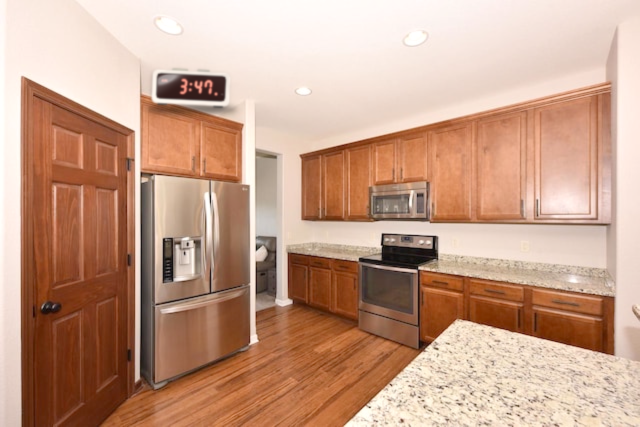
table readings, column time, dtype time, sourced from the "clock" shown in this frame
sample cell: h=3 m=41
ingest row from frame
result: h=3 m=47
